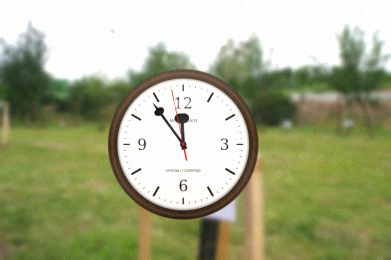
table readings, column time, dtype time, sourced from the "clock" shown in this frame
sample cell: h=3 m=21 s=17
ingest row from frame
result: h=11 m=53 s=58
